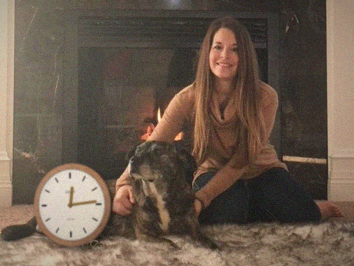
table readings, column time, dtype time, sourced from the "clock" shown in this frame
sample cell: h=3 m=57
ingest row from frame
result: h=12 m=14
